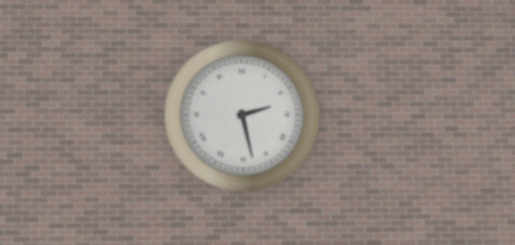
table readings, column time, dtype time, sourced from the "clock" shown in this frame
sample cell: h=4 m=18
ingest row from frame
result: h=2 m=28
